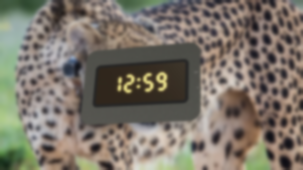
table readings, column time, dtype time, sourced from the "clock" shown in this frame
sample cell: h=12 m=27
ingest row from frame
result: h=12 m=59
